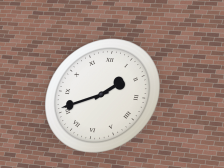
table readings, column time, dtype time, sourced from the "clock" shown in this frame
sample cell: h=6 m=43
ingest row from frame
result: h=1 m=41
